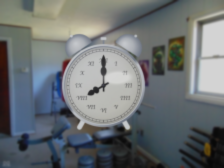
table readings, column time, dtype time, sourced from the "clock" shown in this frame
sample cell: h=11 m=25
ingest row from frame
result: h=8 m=0
